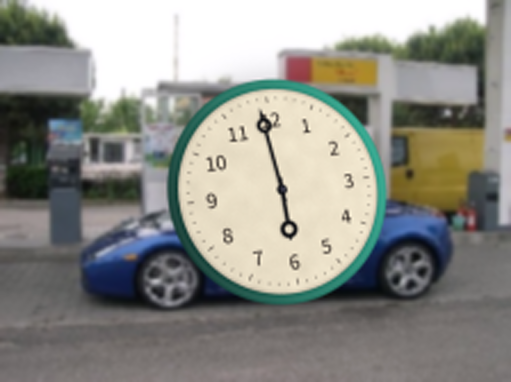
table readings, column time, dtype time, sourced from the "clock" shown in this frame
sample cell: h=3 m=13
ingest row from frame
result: h=5 m=59
